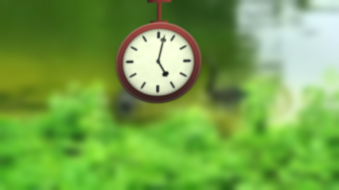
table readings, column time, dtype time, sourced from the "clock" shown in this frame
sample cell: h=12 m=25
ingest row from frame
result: h=5 m=2
